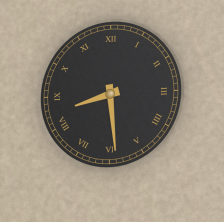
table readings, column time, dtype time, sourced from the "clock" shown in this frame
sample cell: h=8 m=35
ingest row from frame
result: h=8 m=29
